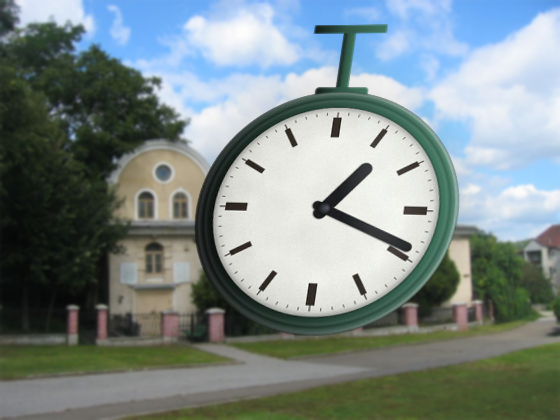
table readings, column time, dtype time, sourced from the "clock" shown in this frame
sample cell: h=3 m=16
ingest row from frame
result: h=1 m=19
